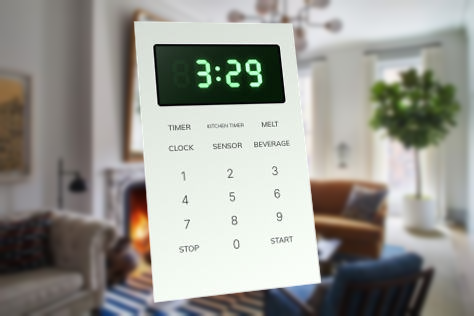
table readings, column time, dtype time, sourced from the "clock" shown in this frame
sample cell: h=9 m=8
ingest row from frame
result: h=3 m=29
